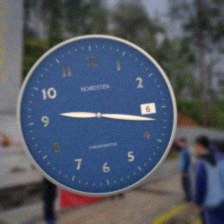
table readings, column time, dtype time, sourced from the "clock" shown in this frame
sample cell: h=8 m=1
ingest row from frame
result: h=9 m=17
